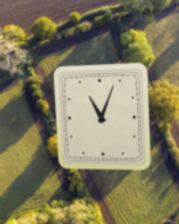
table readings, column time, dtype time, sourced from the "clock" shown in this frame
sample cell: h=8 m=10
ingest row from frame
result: h=11 m=4
